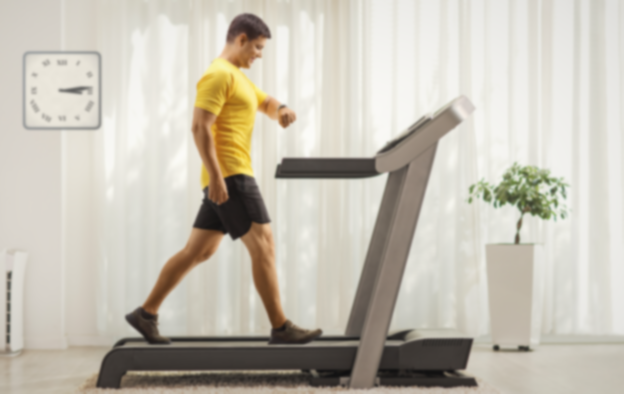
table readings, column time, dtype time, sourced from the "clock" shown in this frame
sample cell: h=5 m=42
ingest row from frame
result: h=3 m=14
